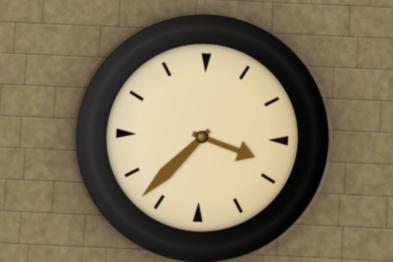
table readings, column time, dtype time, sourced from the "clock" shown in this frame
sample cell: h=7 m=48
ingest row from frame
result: h=3 m=37
